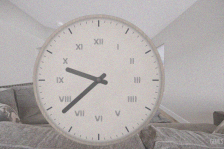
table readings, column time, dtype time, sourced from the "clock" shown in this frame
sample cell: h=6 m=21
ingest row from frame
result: h=9 m=38
